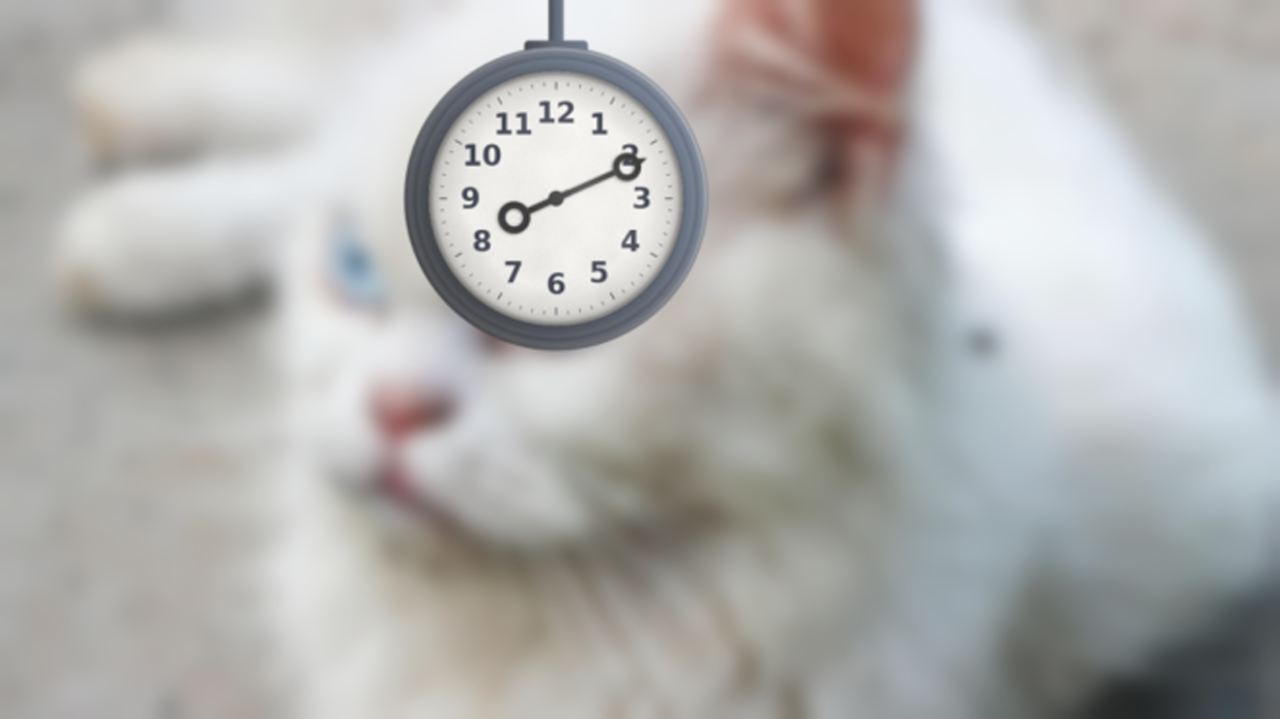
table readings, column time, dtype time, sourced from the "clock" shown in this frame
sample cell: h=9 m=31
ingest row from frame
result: h=8 m=11
